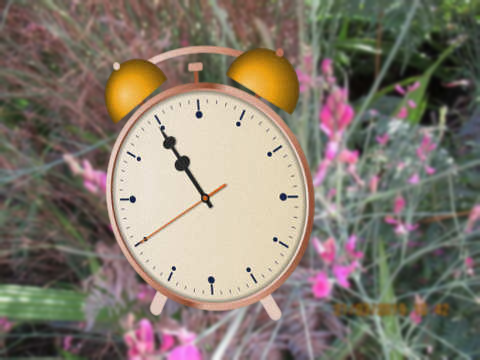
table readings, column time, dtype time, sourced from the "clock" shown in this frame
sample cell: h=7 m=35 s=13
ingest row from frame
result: h=10 m=54 s=40
